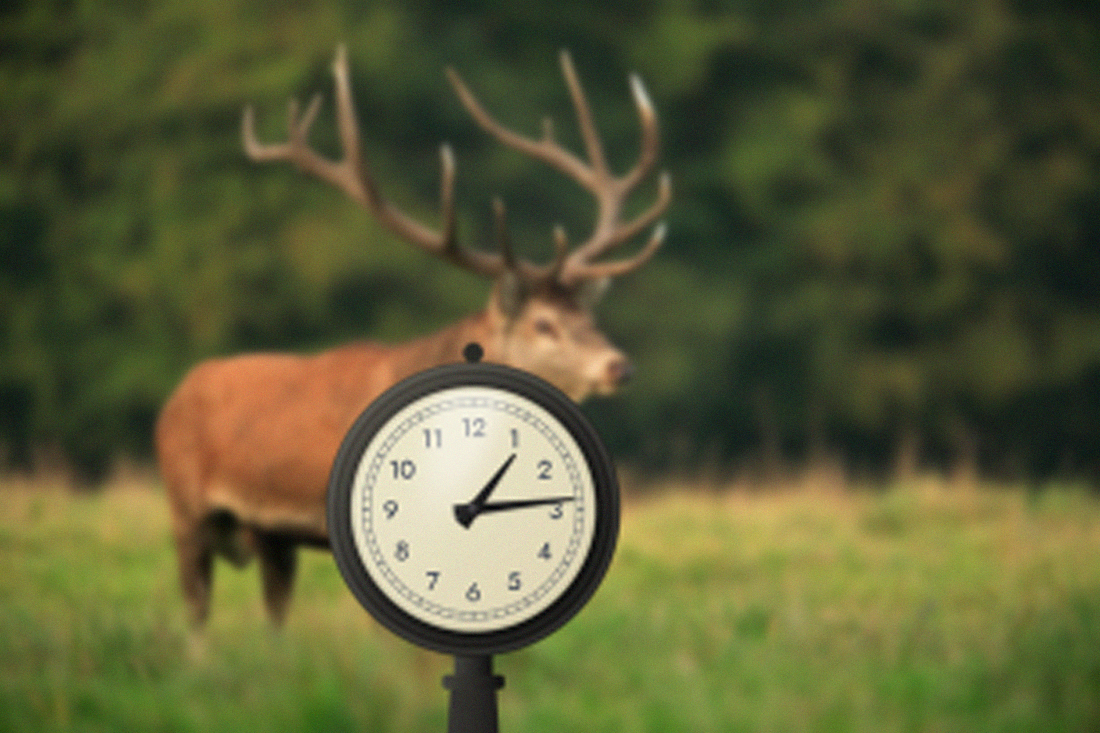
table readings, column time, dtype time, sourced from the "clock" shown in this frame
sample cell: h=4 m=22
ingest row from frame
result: h=1 m=14
